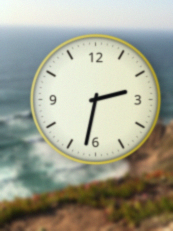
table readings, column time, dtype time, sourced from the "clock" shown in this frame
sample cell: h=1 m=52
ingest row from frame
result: h=2 m=32
